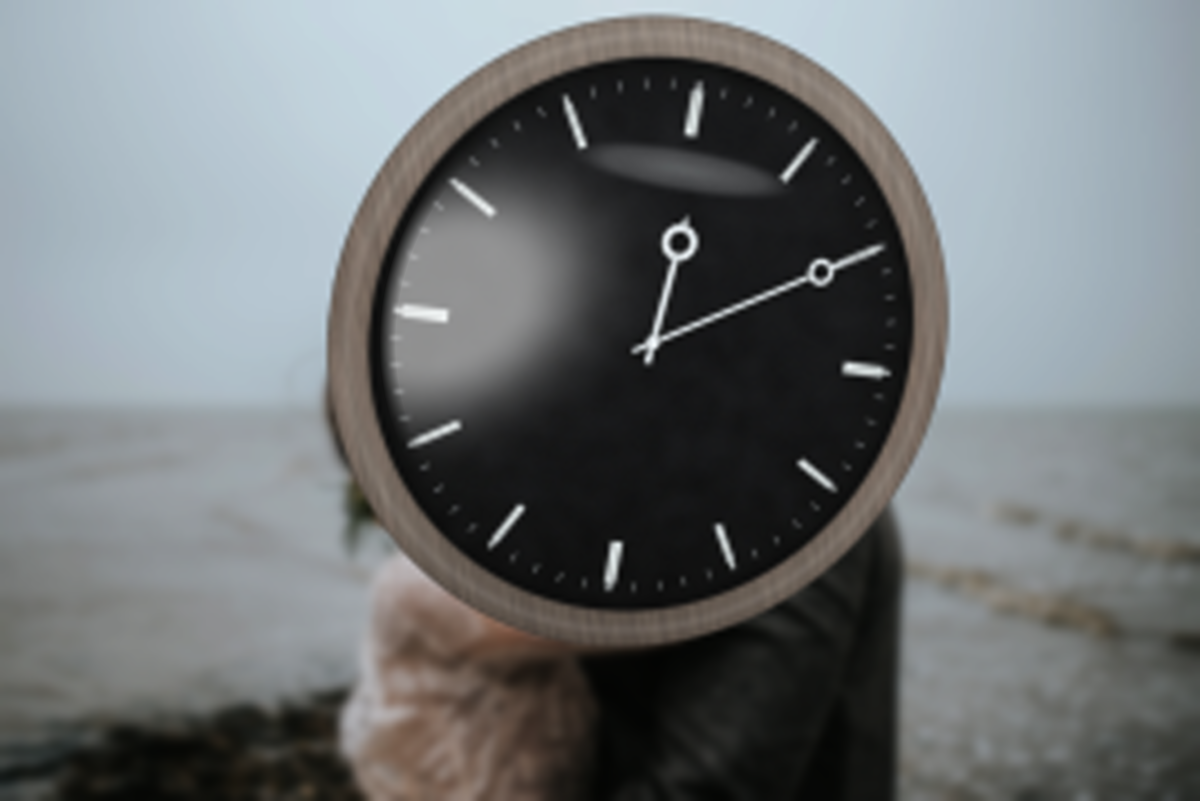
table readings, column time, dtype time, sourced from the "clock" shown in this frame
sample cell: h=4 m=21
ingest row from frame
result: h=12 m=10
